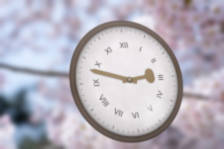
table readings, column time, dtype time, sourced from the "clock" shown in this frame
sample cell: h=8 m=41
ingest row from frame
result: h=2 m=48
